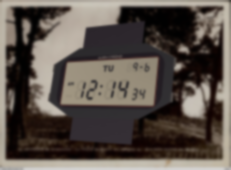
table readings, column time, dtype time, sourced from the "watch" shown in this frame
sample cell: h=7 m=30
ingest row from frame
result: h=12 m=14
